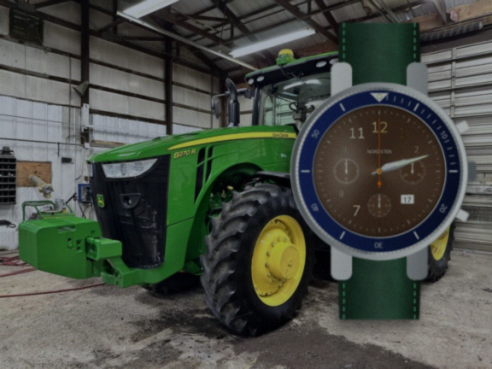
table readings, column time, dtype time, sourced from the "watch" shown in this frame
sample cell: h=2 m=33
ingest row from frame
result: h=2 m=12
